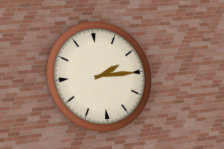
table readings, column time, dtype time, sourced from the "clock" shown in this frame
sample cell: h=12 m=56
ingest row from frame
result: h=2 m=15
